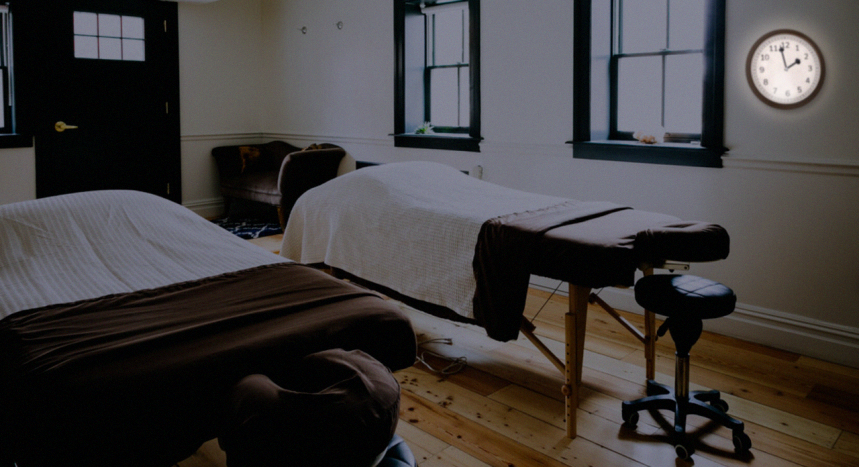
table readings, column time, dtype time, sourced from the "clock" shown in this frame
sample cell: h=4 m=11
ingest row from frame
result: h=1 m=58
